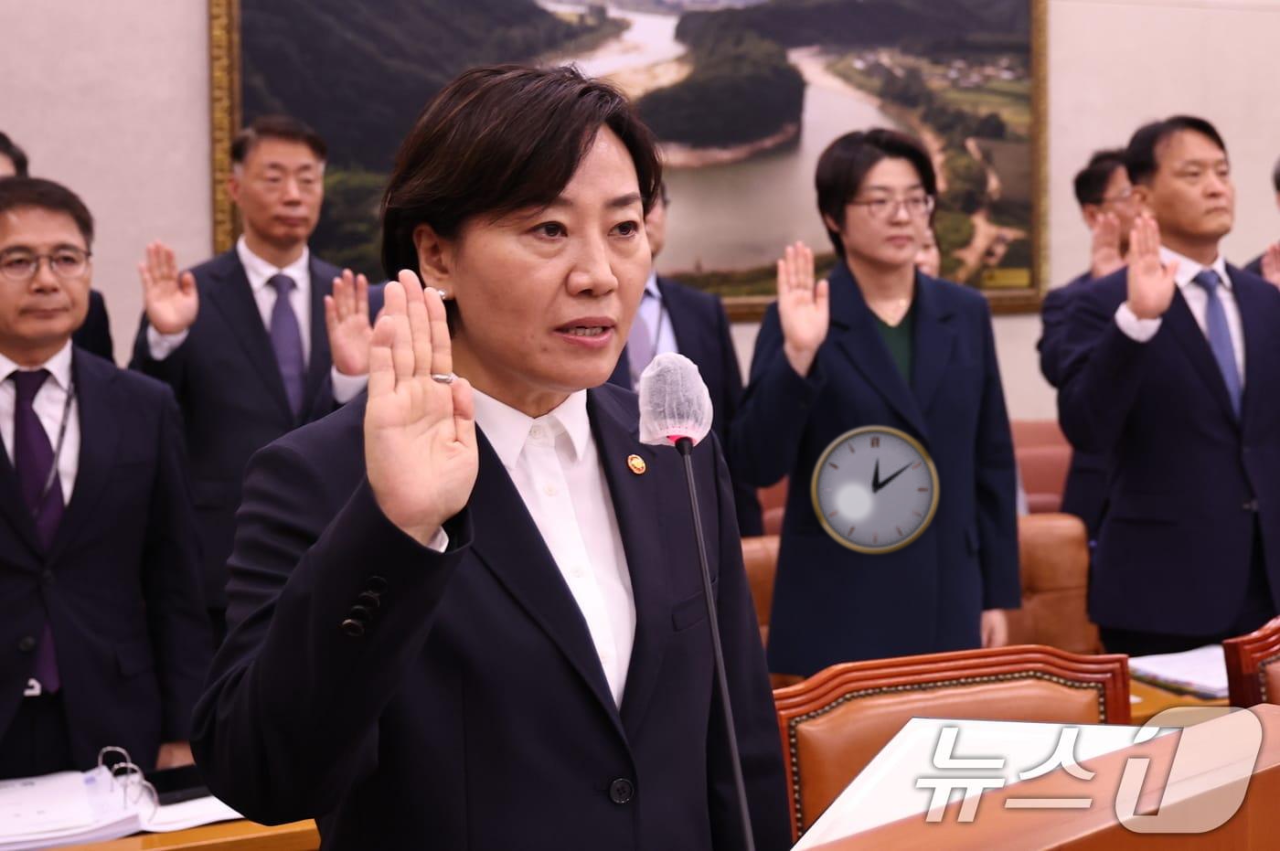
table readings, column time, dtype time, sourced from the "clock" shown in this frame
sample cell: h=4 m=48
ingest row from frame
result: h=12 m=9
